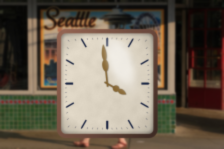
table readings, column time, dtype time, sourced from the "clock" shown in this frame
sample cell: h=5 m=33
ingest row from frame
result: h=3 m=59
